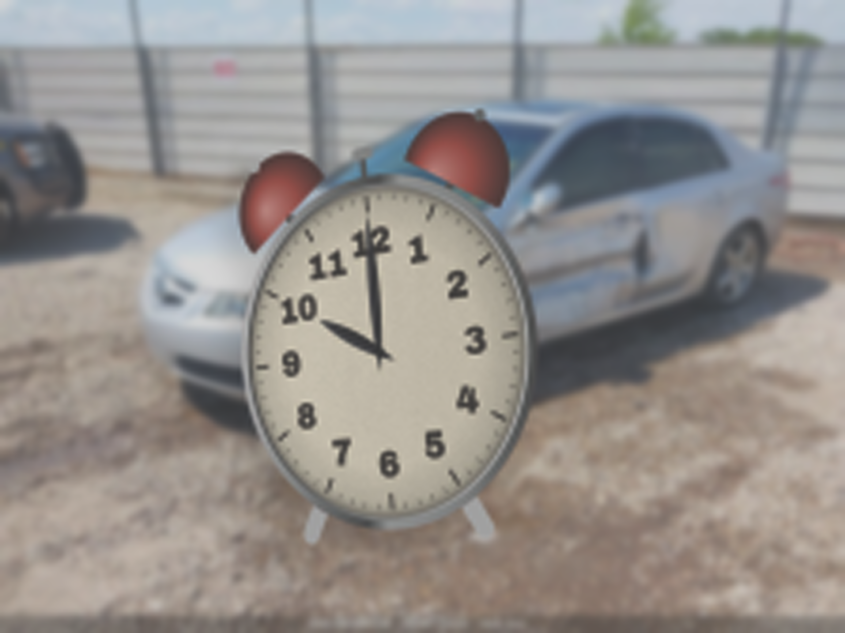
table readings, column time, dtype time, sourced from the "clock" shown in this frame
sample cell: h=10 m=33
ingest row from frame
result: h=10 m=0
